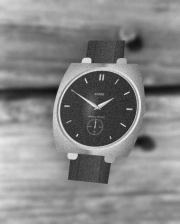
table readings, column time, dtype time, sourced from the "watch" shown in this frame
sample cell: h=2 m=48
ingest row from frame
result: h=1 m=50
